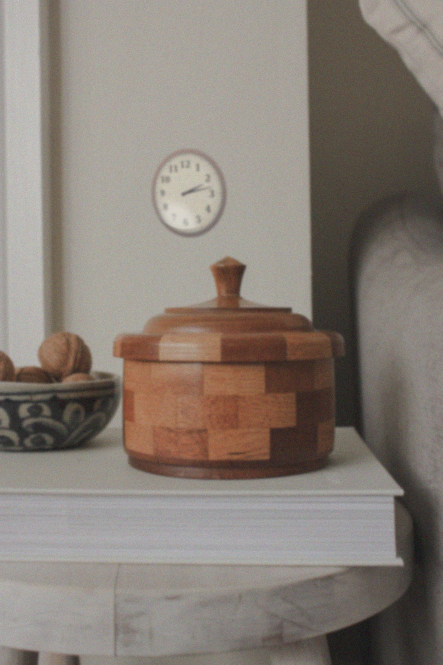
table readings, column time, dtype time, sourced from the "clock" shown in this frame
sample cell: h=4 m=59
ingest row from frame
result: h=2 m=13
